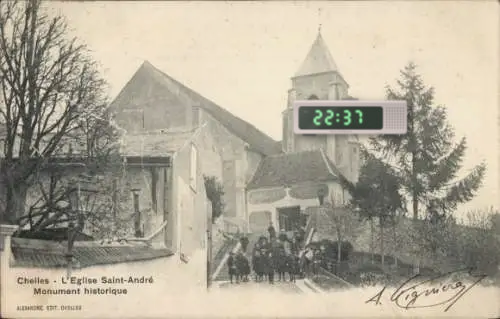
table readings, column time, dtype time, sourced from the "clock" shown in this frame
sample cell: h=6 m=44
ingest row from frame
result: h=22 m=37
